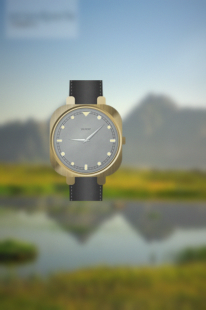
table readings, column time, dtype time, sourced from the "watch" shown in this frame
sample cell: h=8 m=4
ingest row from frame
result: h=9 m=8
